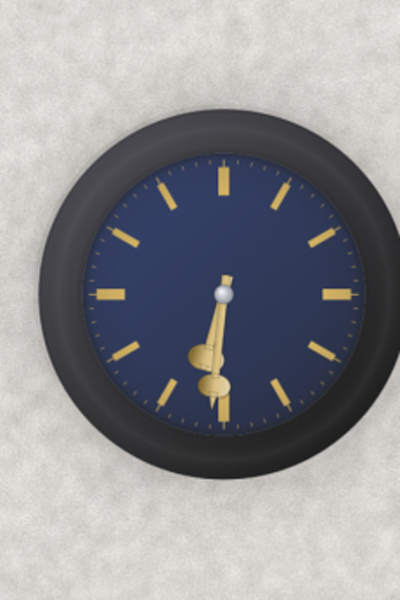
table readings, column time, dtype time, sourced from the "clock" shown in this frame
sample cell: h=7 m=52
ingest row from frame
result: h=6 m=31
